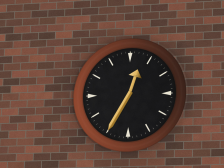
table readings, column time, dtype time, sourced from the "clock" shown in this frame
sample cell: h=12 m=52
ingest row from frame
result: h=12 m=35
